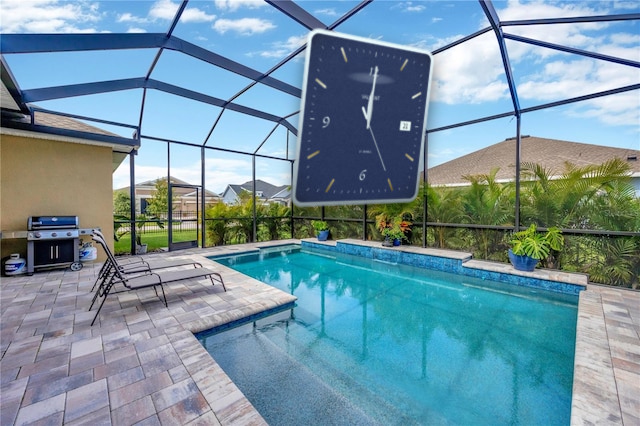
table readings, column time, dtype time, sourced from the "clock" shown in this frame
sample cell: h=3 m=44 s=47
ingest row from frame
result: h=12 m=0 s=25
